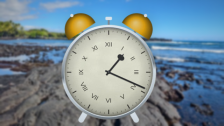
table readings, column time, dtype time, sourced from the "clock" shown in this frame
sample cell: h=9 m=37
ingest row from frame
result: h=1 m=19
